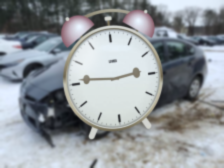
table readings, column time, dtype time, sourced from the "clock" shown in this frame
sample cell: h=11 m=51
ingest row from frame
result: h=2 m=46
